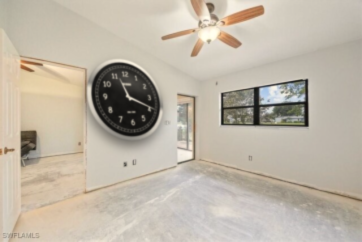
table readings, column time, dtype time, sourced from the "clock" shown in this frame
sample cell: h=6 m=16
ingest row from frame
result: h=11 m=19
